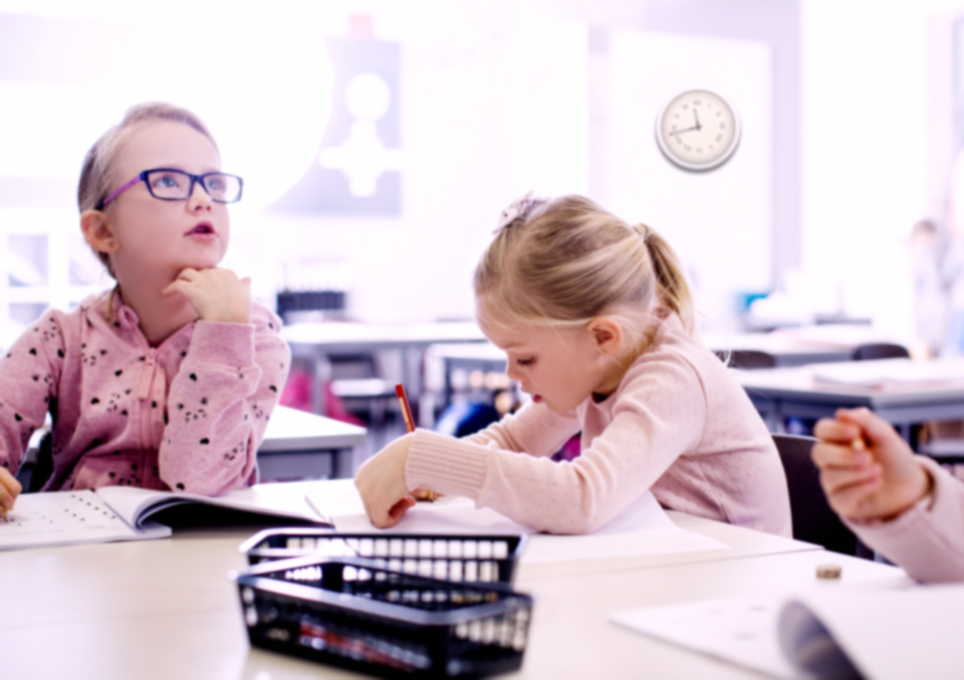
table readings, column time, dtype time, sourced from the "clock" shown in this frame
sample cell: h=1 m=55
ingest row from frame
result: h=11 m=43
